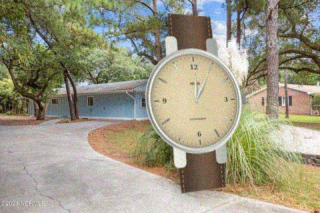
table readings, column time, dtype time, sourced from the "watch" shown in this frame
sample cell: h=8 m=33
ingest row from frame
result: h=12 m=5
